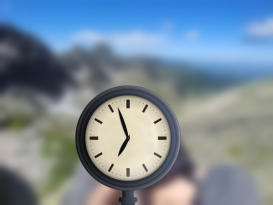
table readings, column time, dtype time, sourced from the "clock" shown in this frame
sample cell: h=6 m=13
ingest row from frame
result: h=6 m=57
